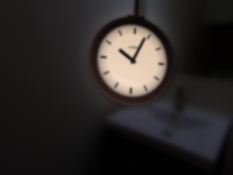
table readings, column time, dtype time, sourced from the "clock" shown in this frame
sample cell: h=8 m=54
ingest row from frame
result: h=10 m=4
